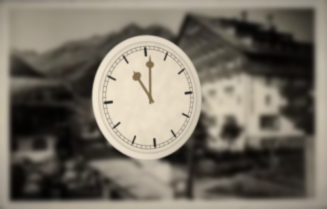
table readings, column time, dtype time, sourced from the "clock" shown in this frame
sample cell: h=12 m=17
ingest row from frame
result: h=11 m=1
